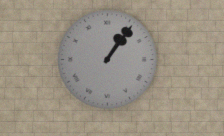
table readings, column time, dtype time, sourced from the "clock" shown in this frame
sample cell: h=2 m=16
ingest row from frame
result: h=1 m=6
